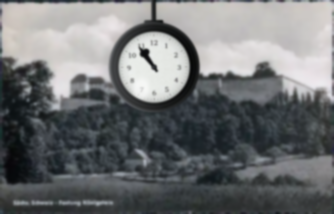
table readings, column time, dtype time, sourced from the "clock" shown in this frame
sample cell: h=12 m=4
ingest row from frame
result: h=10 m=54
